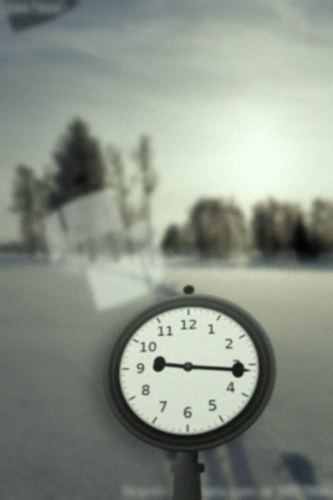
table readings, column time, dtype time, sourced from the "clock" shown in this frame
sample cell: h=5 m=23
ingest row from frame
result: h=9 m=16
